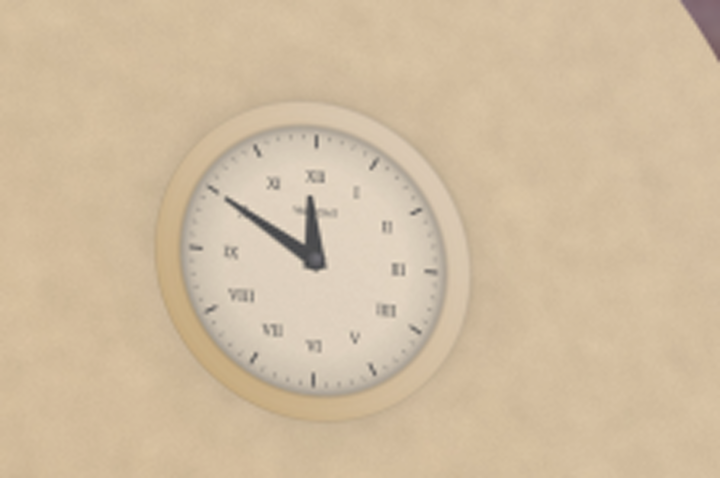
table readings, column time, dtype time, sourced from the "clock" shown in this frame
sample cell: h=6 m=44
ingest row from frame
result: h=11 m=50
